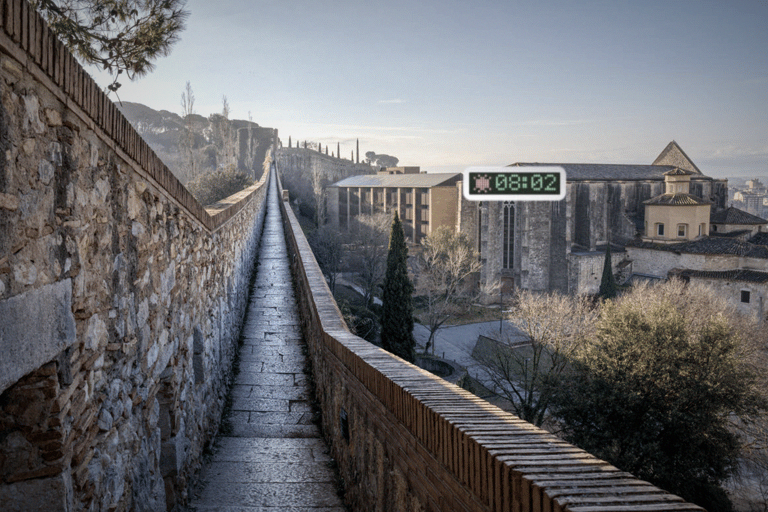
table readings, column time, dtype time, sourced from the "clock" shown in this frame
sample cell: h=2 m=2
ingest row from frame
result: h=8 m=2
